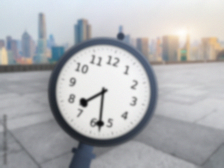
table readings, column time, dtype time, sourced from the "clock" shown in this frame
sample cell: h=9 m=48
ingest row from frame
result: h=7 m=28
